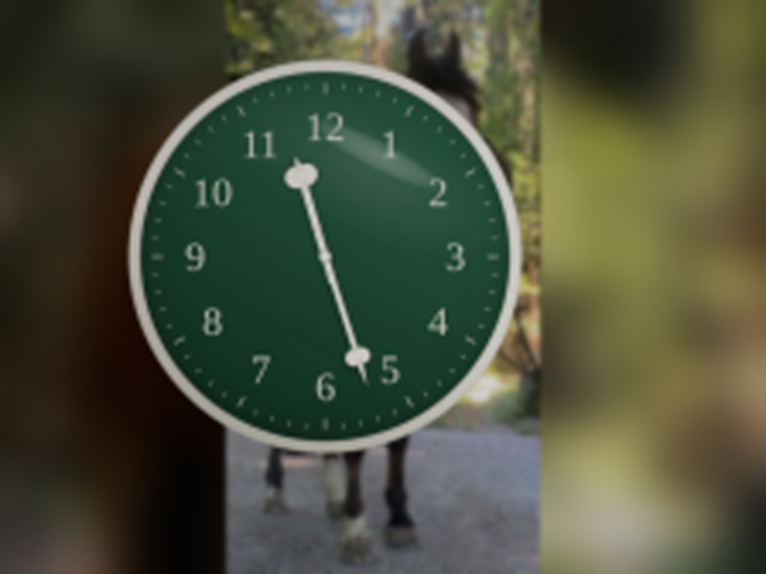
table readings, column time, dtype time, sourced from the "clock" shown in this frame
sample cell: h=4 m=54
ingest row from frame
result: h=11 m=27
